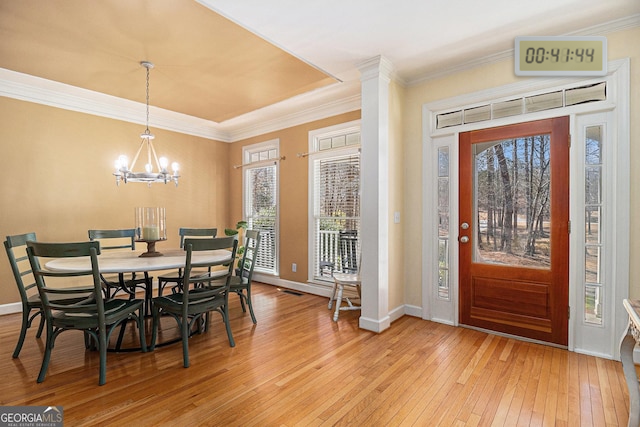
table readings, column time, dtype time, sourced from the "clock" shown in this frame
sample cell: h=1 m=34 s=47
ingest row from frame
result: h=0 m=41 s=44
